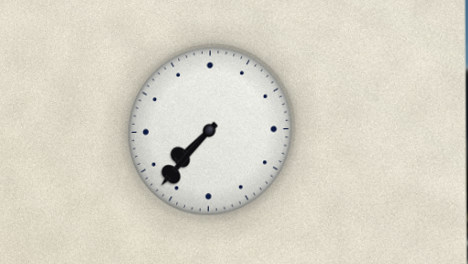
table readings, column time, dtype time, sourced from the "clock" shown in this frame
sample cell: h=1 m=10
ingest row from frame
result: h=7 m=37
